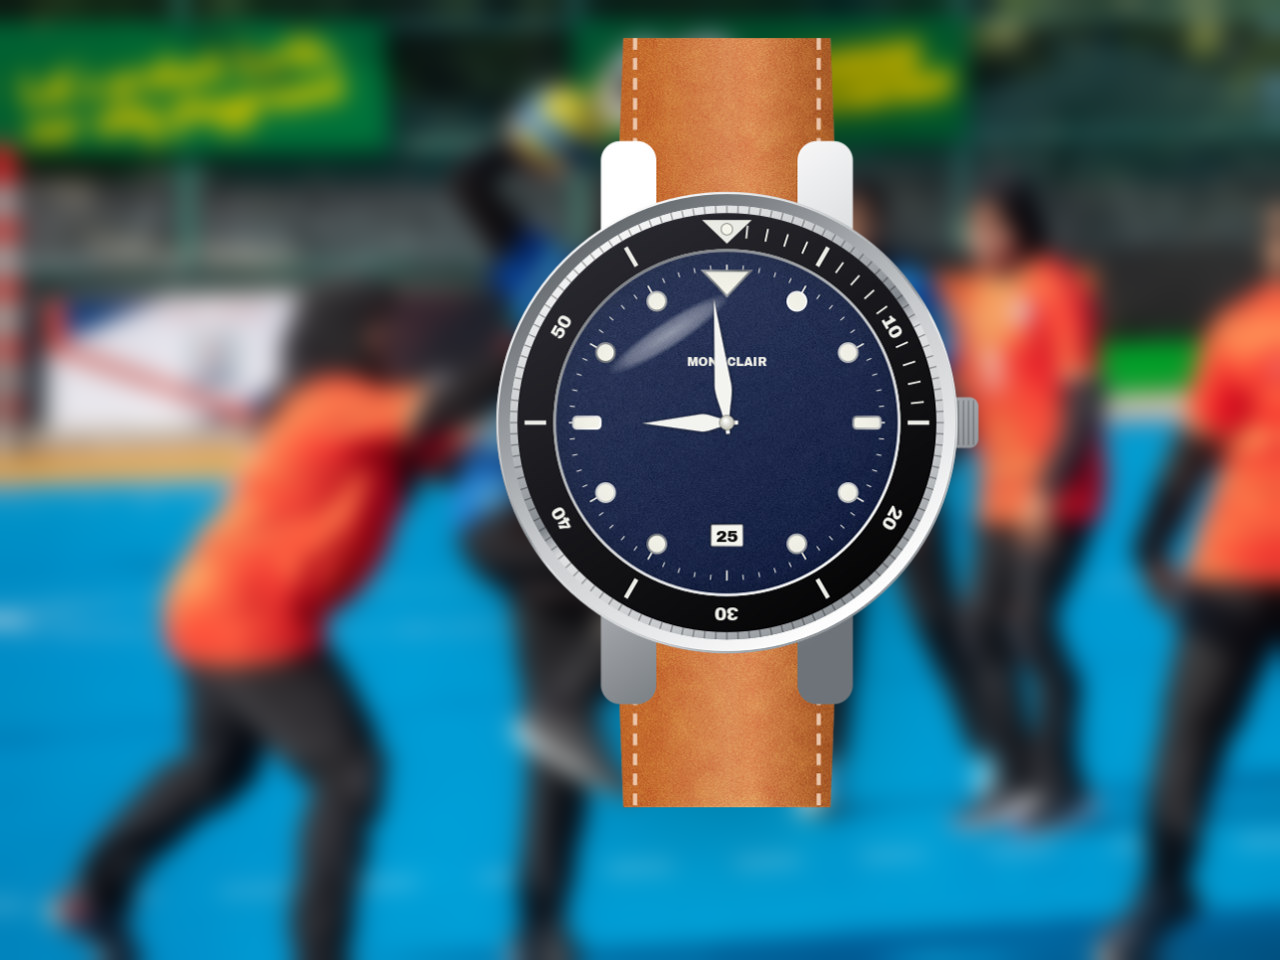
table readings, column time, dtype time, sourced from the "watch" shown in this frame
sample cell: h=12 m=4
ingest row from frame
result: h=8 m=59
